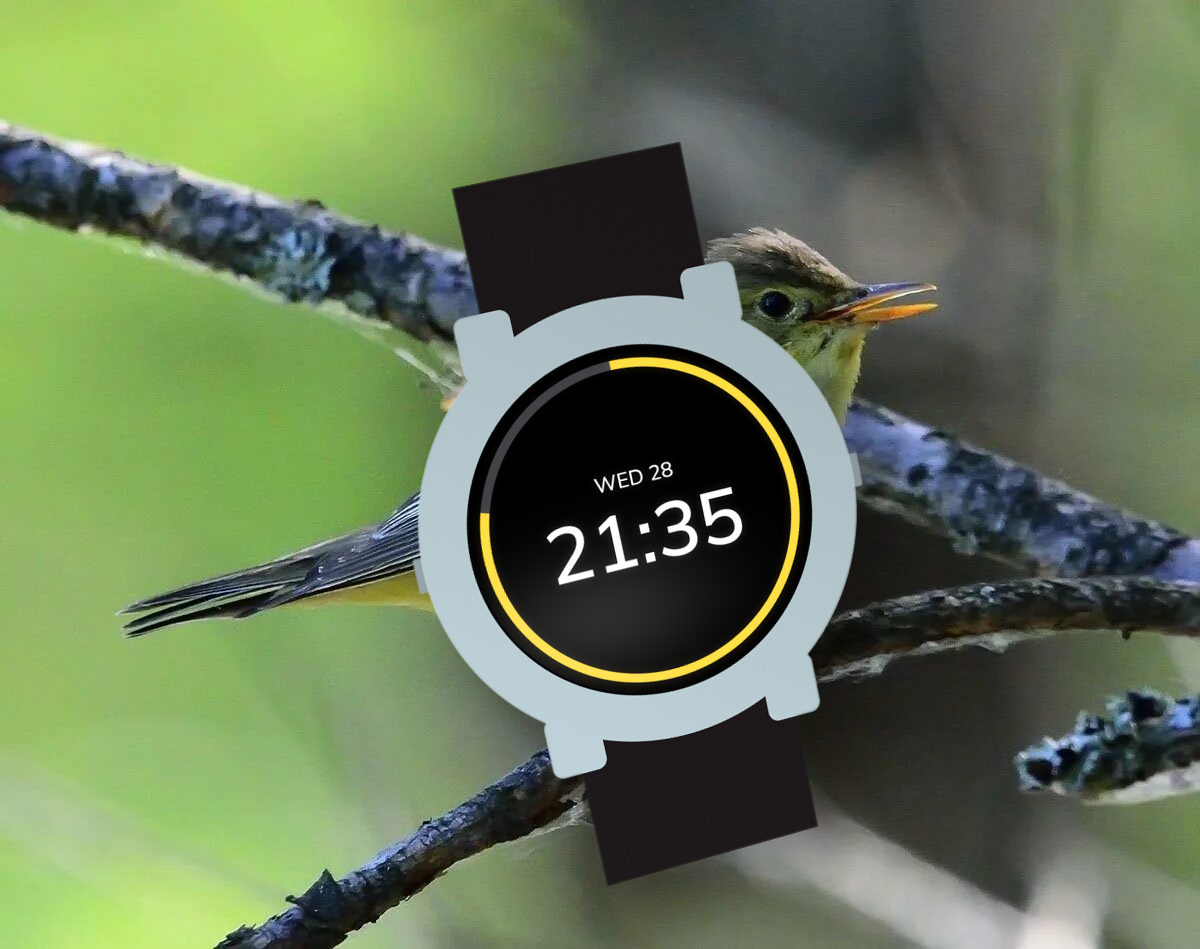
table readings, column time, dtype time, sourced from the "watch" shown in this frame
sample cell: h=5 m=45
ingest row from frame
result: h=21 m=35
